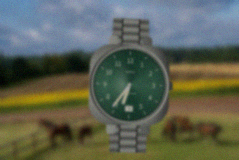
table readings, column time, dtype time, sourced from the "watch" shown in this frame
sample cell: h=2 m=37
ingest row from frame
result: h=6 m=36
